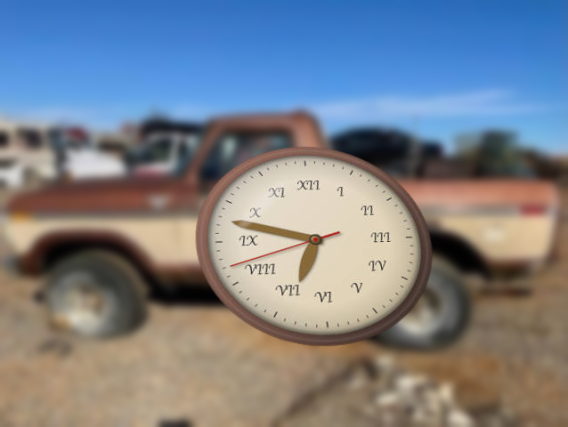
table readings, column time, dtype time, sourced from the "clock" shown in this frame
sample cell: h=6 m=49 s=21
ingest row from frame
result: h=6 m=47 s=42
